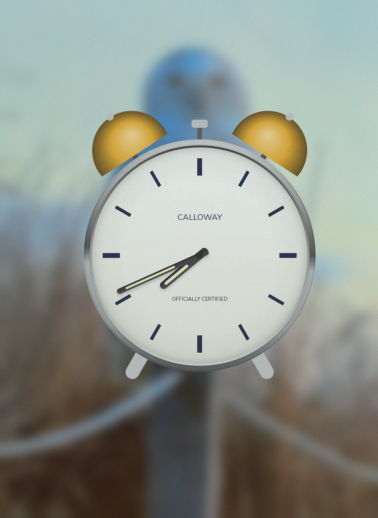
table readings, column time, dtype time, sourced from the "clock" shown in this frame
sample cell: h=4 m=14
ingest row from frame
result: h=7 m=41
